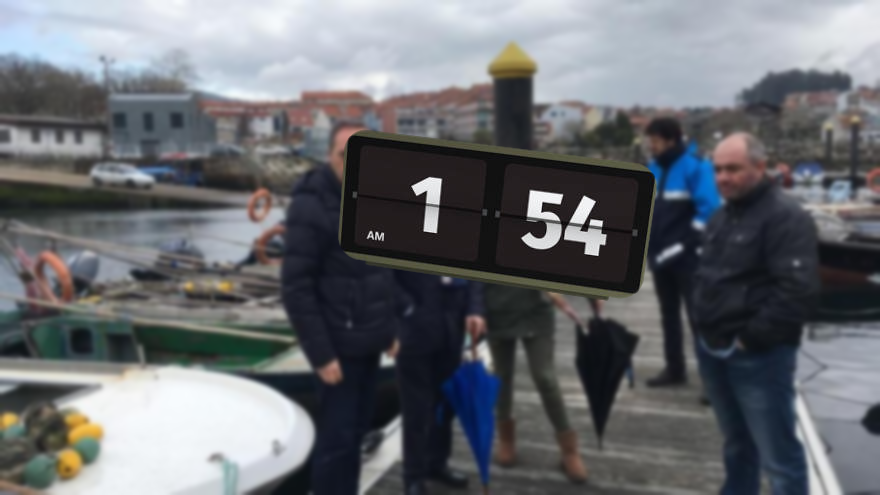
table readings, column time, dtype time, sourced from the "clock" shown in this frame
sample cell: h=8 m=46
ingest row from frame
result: h=1 m=54
